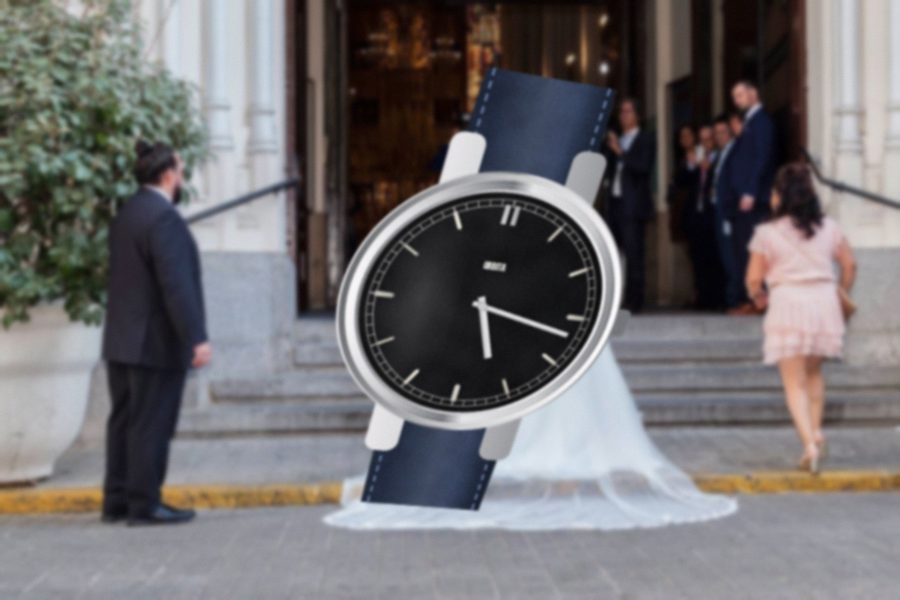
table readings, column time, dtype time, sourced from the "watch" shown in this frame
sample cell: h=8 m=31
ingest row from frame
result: h=5 m=17
